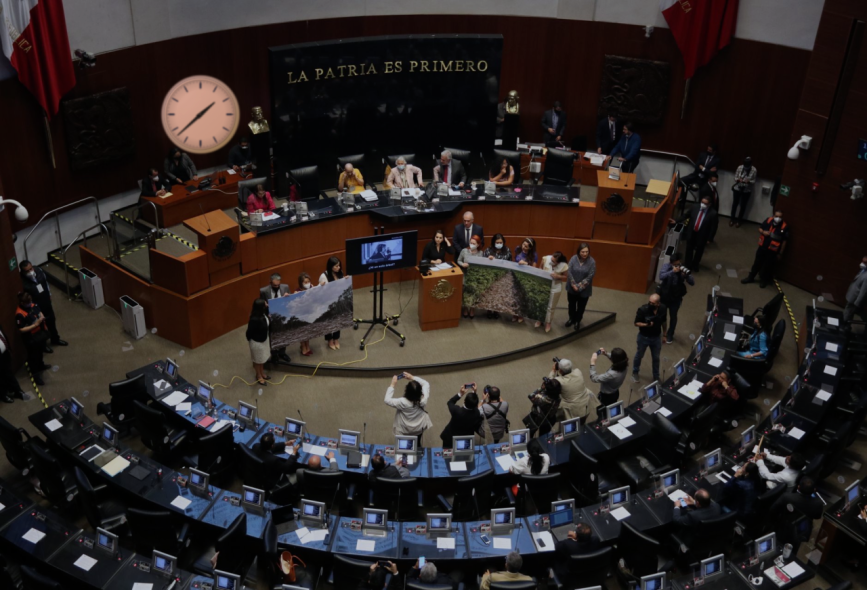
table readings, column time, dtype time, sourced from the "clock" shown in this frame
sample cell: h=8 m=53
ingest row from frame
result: h=1 m=38
